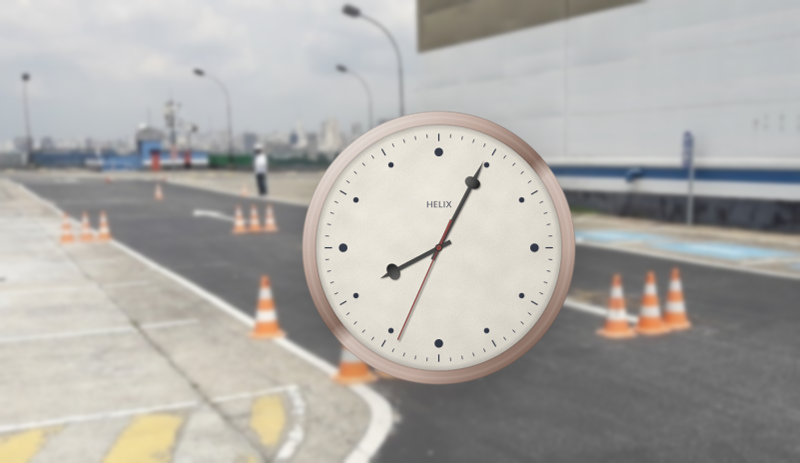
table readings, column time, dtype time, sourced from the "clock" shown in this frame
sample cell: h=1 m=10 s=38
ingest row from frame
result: h=8 m=4 s=34
